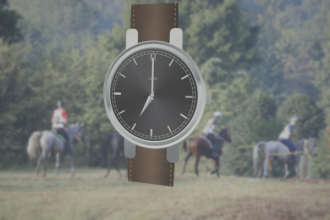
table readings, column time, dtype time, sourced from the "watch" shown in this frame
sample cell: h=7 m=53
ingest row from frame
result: h=7 m=0
